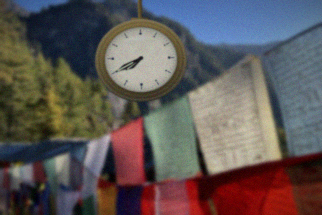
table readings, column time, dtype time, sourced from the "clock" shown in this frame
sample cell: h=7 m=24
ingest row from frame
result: h=7 m=40
